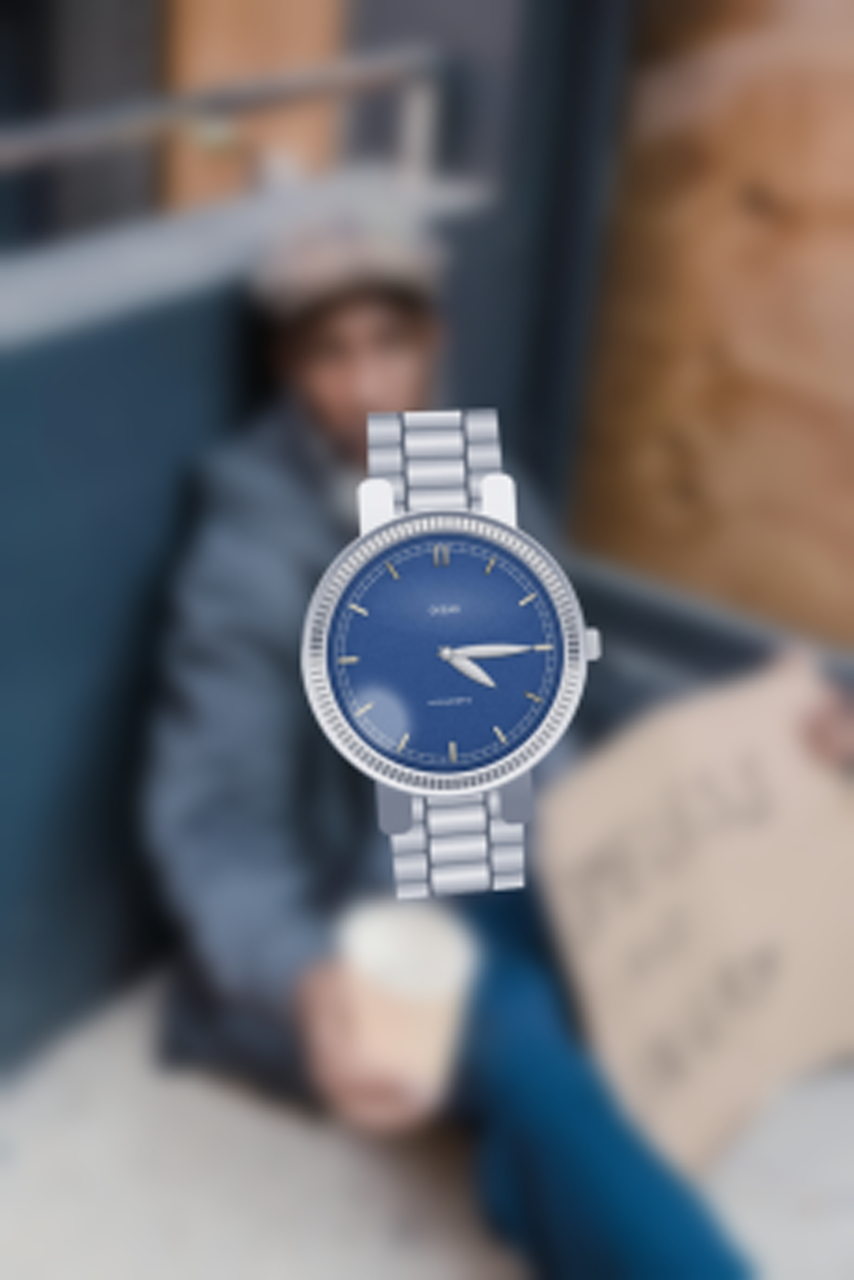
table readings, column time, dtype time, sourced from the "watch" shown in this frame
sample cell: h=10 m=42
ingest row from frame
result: h=4 m=15
